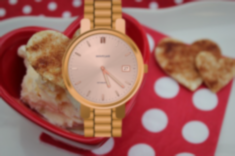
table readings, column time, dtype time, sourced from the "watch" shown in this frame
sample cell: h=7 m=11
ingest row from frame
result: h=5 m=22
